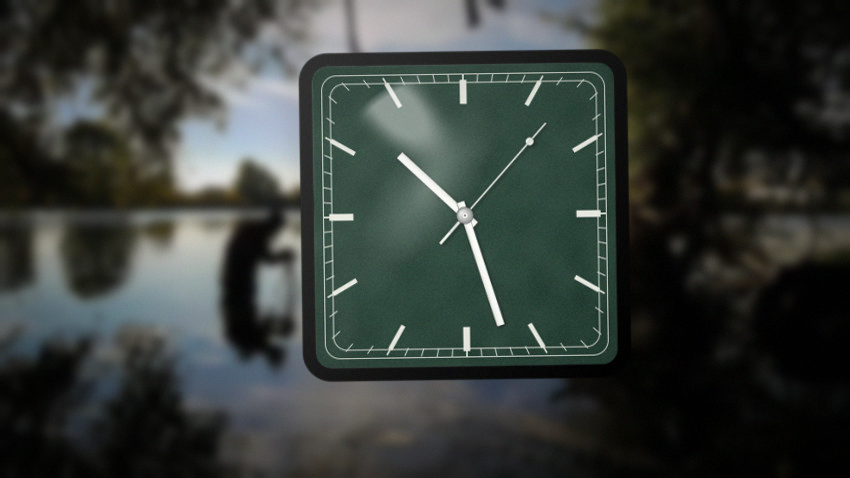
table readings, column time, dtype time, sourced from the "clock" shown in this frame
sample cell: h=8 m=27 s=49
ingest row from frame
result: h=10 m=27 s=7
